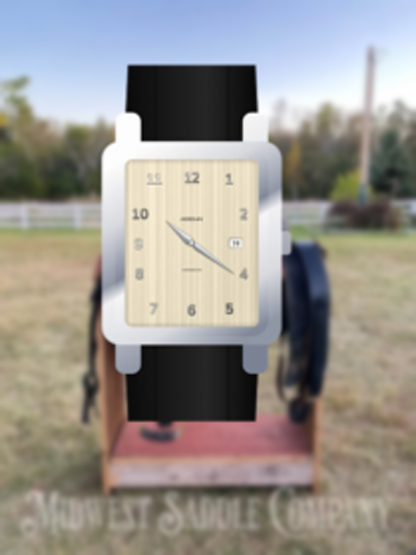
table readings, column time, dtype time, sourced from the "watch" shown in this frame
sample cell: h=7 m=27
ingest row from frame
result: h=10 m=21
